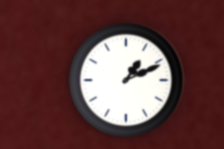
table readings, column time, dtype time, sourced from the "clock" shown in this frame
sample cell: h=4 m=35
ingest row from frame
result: h=1 m=11
